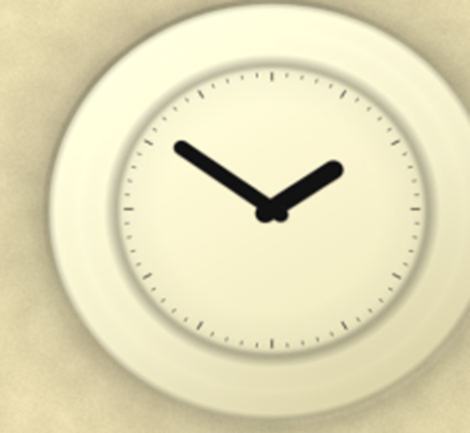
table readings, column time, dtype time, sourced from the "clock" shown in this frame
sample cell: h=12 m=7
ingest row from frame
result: h=1 m=51
